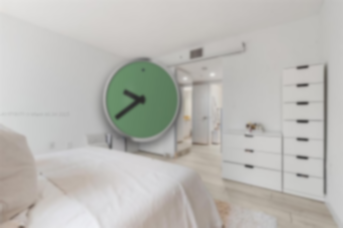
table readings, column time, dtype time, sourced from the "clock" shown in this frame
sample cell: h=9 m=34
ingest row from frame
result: h=9 m=38
